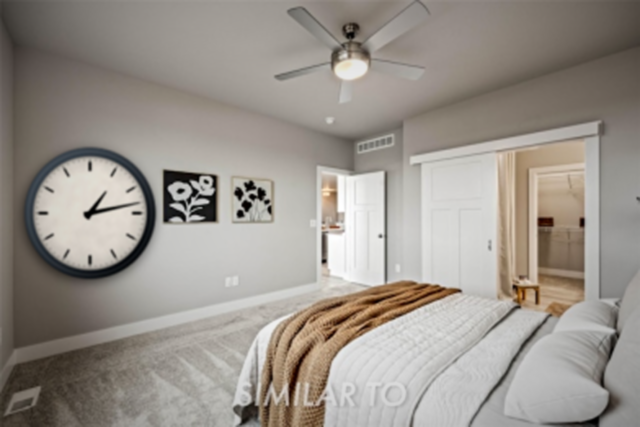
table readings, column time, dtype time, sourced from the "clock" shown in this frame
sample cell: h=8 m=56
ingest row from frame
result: h=1 m=13
